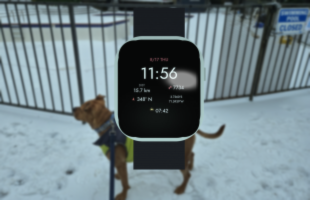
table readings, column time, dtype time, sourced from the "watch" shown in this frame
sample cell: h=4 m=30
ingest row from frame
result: h=11 m=56
